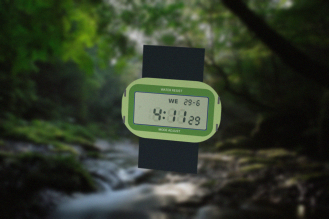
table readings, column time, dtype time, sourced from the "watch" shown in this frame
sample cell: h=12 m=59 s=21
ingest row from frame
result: h=4 m=11 s=29
